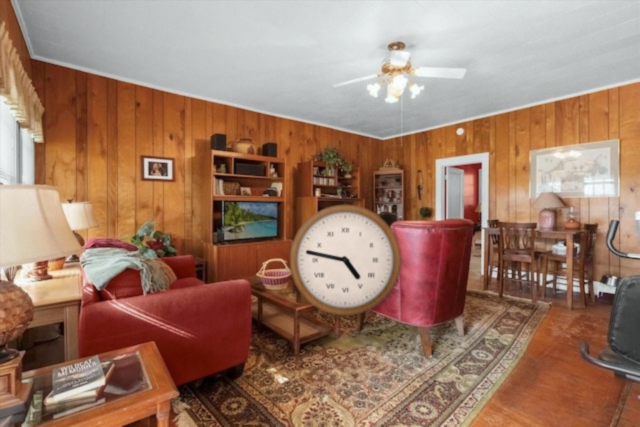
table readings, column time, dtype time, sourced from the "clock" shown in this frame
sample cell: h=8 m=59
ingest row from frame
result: h=4 m=47
